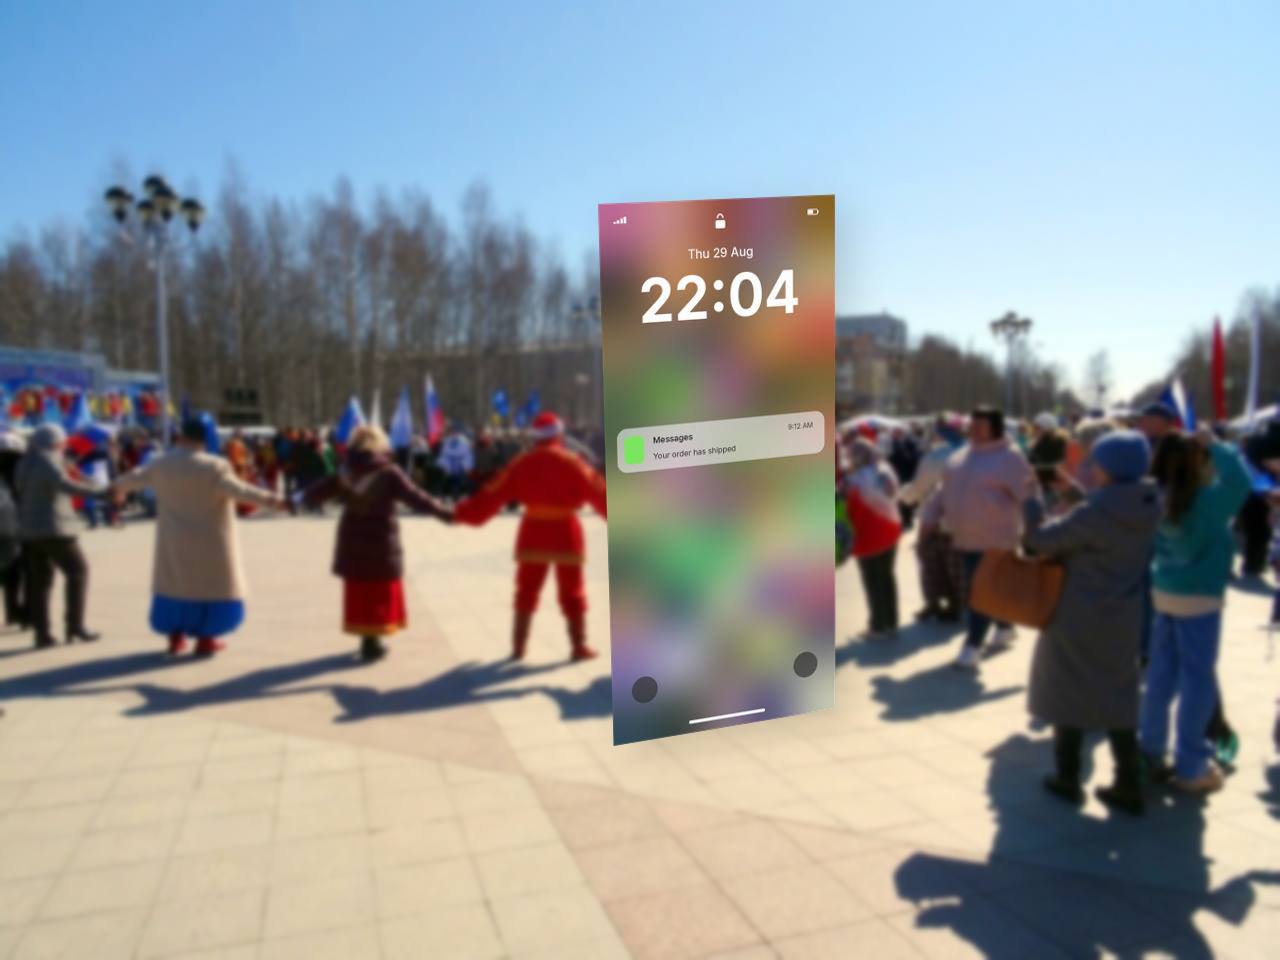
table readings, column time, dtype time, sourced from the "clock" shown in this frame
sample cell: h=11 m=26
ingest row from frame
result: h=22 m=4
